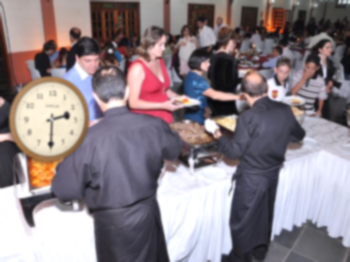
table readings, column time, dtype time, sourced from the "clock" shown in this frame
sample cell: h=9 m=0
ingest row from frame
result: h=2 m=30
